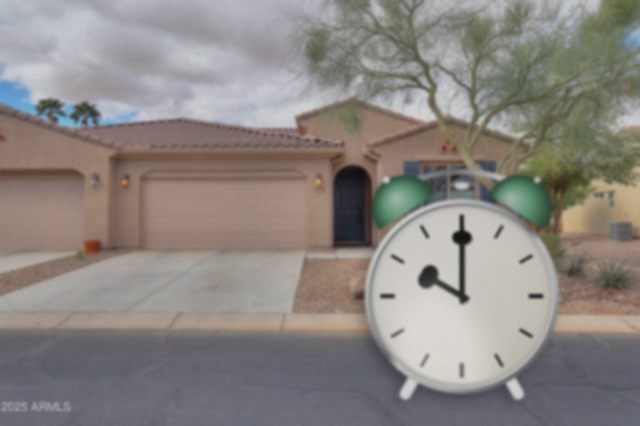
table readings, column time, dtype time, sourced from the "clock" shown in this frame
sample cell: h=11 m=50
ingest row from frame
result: h=10 m=0
